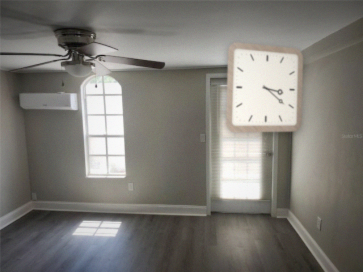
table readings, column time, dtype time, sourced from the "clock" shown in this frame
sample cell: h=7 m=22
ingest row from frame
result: h=3 m=21
